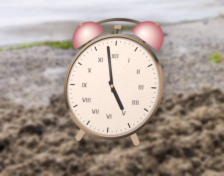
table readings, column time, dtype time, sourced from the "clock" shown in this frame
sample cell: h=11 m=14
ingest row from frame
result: h=4 m=58
